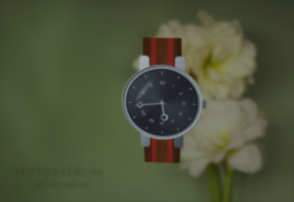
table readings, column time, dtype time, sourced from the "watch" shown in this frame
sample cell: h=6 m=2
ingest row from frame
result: h=5 m=44
